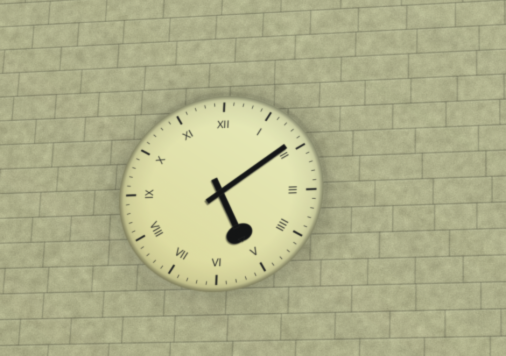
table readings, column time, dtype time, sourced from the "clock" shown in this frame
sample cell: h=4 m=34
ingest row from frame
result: h=5 m=9
